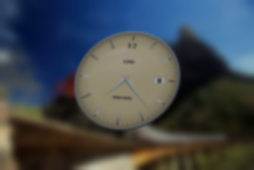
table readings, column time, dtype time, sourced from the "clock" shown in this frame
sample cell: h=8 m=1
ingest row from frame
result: h=7 m=23
